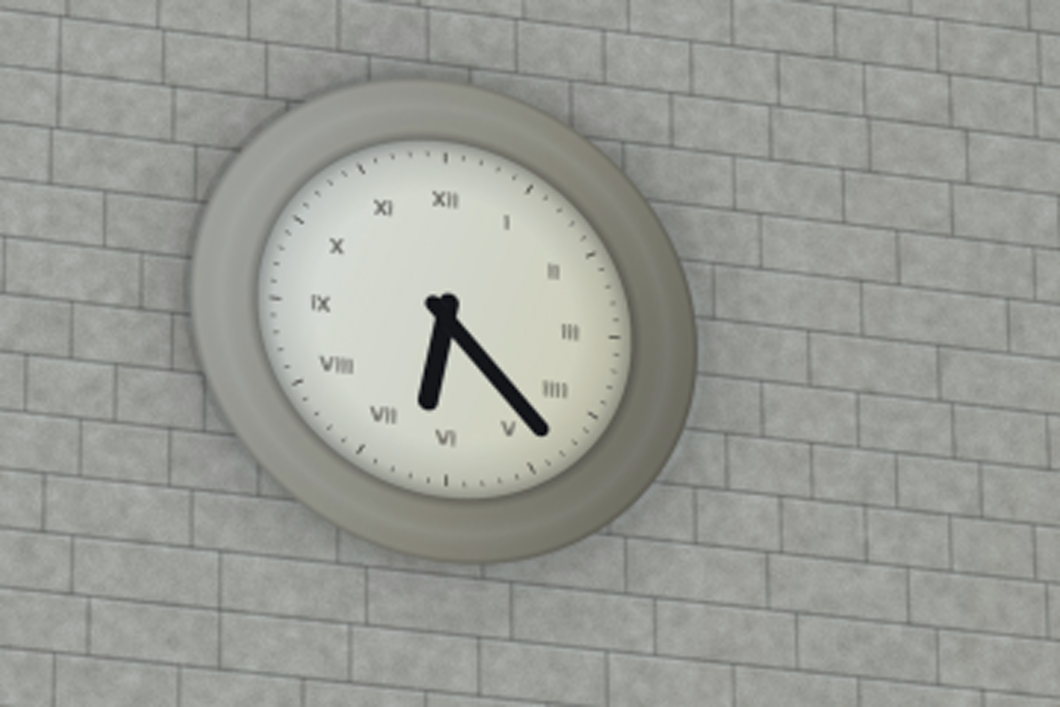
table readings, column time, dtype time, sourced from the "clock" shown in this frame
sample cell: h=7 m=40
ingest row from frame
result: h=6 m=23
